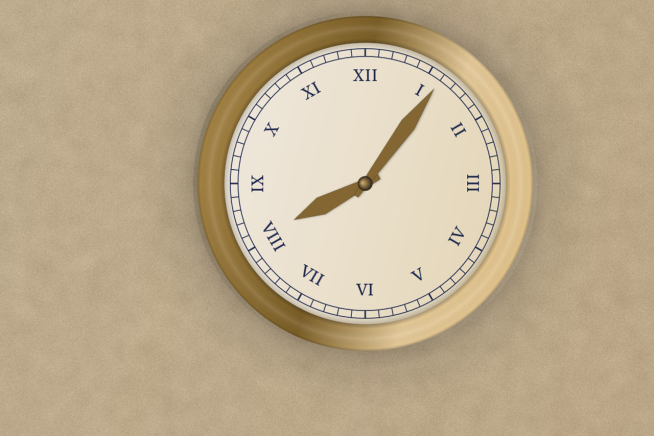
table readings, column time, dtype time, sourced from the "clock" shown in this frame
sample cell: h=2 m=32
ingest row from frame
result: h=8 m=6
